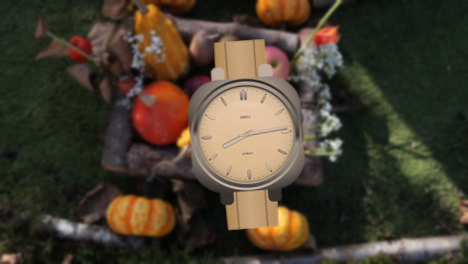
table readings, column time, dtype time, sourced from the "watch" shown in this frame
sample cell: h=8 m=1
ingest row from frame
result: h=8 m=14
